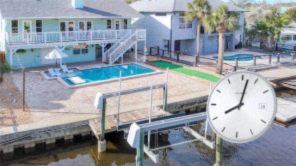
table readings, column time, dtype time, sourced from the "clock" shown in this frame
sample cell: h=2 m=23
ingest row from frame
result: h=8 m=2
